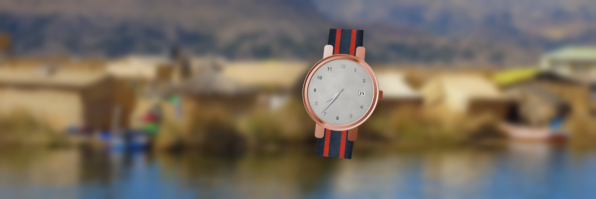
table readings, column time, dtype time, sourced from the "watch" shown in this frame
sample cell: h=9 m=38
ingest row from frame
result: h=7 m=36
